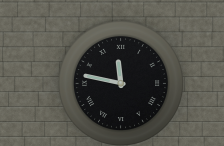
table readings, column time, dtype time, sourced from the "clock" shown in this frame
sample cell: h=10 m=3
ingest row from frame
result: h=11 m=47
